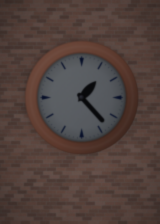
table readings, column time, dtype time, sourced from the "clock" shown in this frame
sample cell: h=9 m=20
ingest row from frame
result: h=1 m=23
